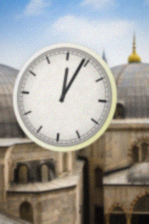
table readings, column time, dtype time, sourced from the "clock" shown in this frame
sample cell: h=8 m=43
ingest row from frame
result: h=12 m=4
